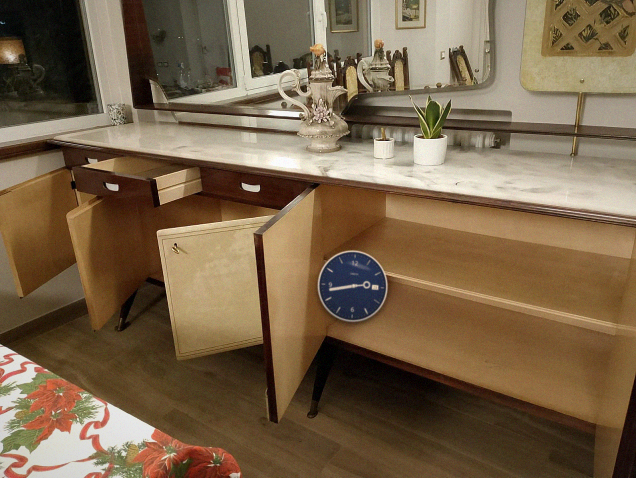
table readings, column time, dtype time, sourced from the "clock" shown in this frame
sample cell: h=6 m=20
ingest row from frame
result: h=2 m=43
